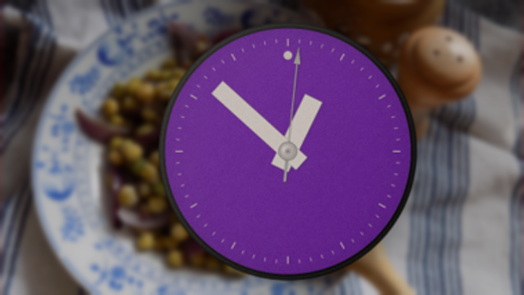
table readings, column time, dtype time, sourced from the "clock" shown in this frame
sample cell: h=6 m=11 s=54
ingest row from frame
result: h=12 m=52 s=1
